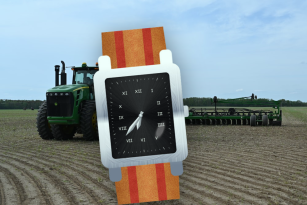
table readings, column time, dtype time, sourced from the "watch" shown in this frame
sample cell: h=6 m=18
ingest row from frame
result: h=6 m=37
